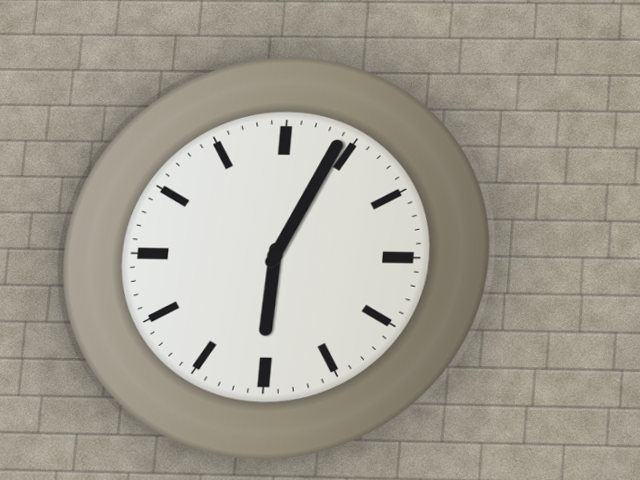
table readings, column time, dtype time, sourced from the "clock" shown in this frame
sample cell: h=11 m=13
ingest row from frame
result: h=6 m=4
